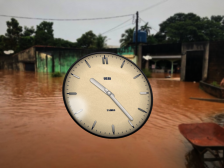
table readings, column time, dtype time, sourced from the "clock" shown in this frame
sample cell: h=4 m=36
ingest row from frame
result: h=10 m=24
